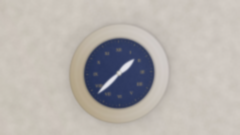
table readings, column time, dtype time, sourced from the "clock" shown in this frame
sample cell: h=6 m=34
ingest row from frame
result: h=1 m=38
